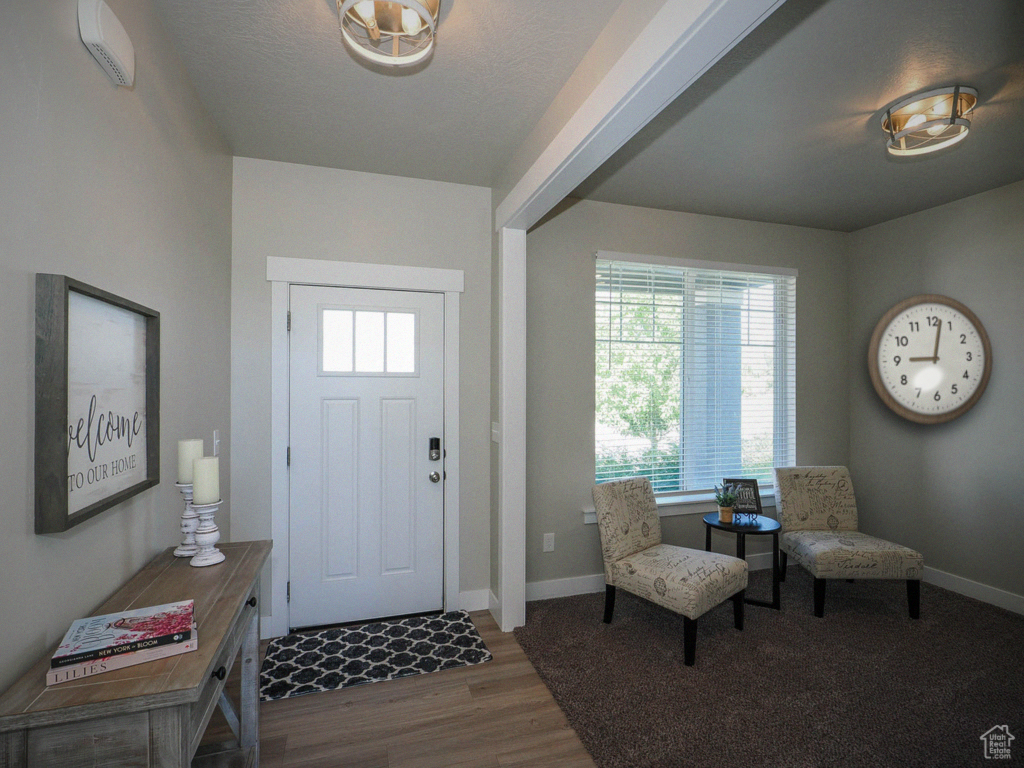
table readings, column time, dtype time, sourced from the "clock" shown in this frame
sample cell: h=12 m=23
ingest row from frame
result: h=9 m=2
